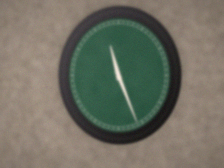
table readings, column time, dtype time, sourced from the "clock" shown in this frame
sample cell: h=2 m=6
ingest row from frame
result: h=11 m=26
